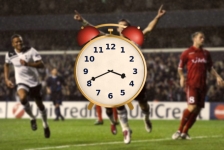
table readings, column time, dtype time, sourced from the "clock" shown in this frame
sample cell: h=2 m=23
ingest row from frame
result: h=3 m=41
